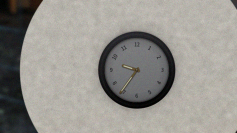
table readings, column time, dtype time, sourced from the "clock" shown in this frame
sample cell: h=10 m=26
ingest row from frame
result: h=9 m=36
